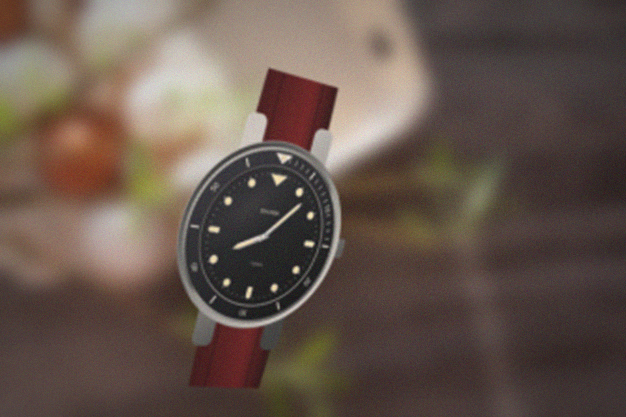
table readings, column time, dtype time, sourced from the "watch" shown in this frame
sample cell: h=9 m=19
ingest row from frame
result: h=8 m=7
